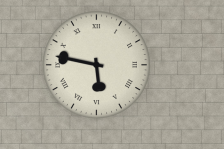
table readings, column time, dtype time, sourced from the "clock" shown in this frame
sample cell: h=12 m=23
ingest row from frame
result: h=5 m=47
